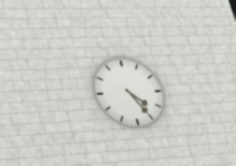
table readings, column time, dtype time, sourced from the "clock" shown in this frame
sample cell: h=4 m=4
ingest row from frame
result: h=4 m=25
